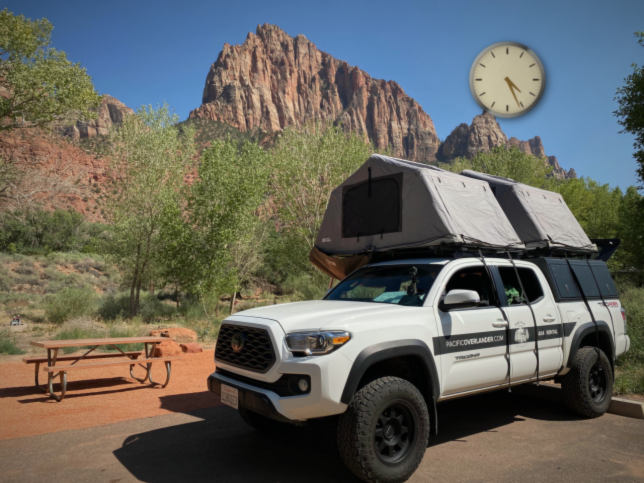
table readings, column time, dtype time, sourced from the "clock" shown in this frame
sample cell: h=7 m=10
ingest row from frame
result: h=4 m=26
